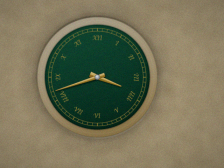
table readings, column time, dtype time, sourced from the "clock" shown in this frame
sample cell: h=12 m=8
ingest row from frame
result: h=3 m=42
